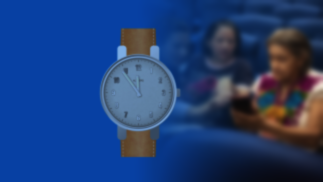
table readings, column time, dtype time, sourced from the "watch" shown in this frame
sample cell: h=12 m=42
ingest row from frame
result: h=11 m=54
